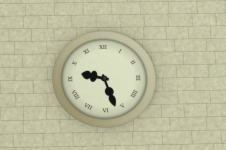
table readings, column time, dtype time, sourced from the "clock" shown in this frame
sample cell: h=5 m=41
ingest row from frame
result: h=9 m=27
